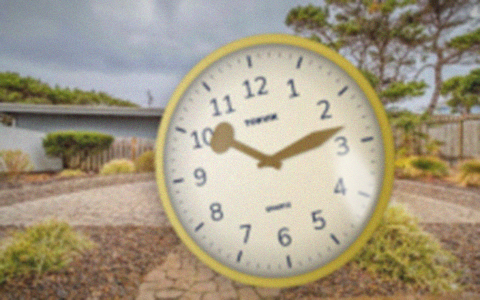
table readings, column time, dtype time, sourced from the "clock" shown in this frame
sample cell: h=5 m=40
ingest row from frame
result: h=10 m=13
